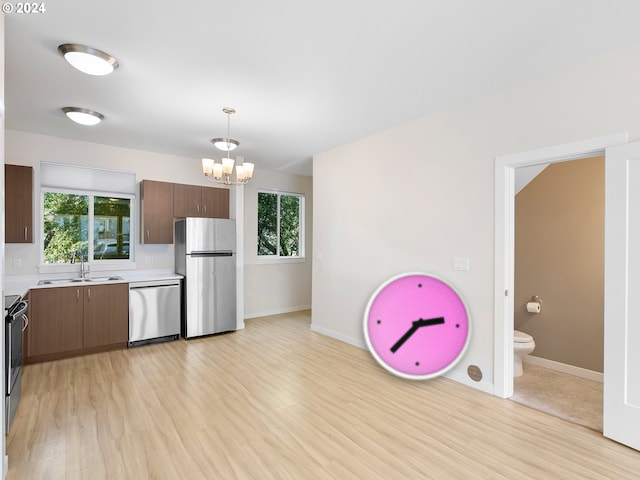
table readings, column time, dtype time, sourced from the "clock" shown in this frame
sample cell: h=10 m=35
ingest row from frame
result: h=2 m=37
